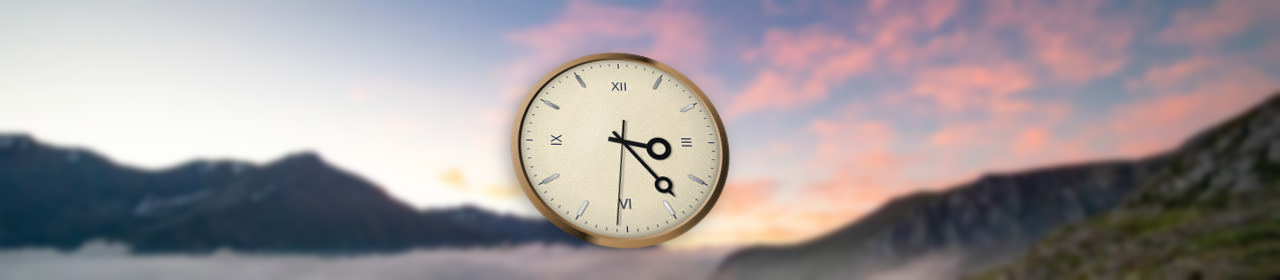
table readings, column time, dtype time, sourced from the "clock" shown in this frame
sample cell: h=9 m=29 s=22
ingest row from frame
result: h=3 m=23 s=31
